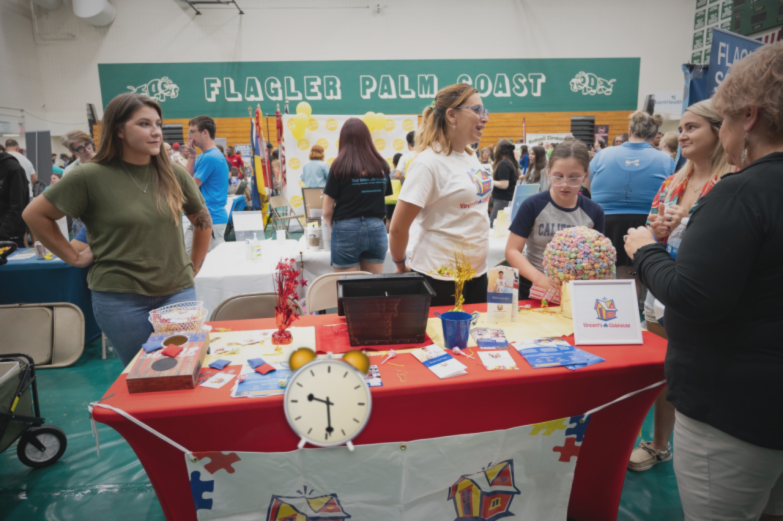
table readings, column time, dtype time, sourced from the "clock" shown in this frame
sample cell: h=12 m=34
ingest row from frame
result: h=9 m=29
